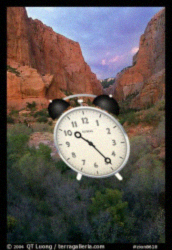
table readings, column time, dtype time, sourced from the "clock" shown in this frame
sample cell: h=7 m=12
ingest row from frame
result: h=10 m=24
